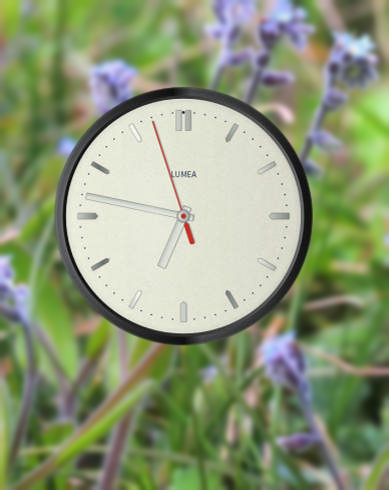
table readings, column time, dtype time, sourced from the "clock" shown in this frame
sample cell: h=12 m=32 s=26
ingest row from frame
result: h=6 m=46 s=57
